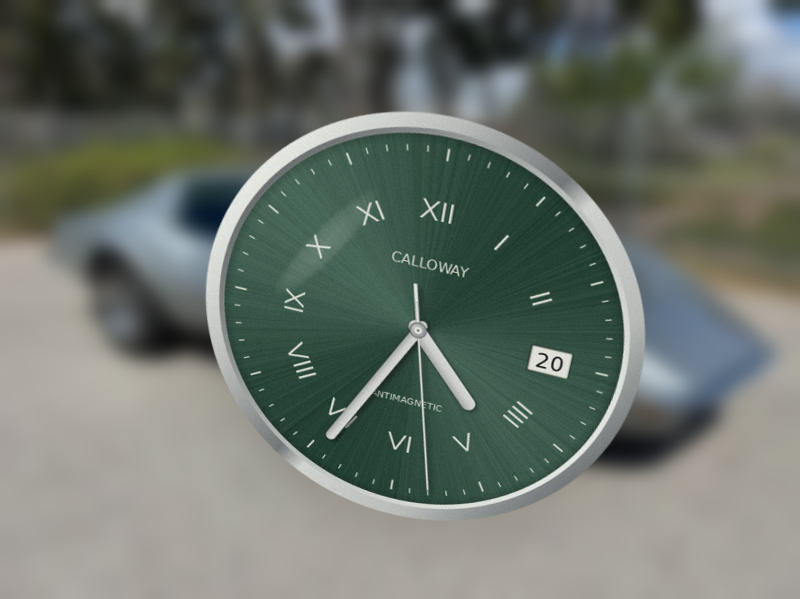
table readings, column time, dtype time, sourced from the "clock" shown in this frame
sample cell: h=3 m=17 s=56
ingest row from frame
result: h=4 m=34 s=28
